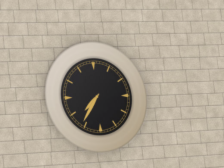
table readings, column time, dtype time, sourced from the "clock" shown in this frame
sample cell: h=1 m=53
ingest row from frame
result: h=7 m=36
